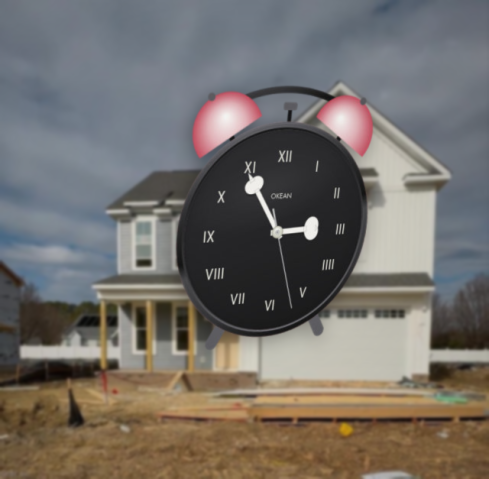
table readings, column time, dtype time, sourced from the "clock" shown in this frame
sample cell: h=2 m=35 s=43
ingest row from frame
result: h=2 m=54 s=27
